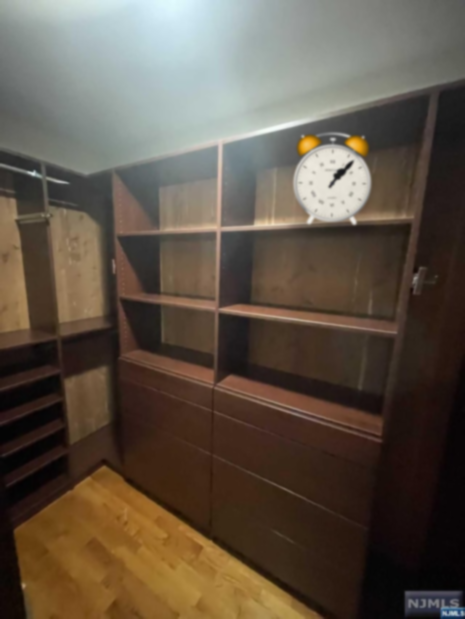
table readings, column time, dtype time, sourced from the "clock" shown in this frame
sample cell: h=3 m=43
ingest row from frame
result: h=1 m=7
